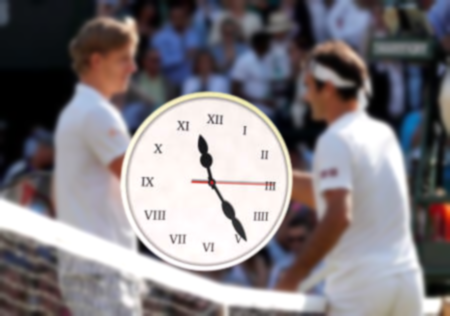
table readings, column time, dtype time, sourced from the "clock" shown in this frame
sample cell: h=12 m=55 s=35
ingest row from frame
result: h=11 m=24 s=15
